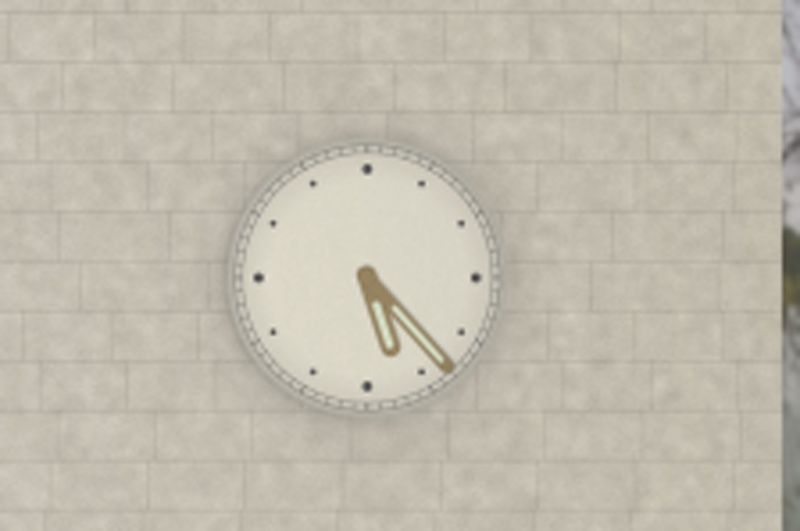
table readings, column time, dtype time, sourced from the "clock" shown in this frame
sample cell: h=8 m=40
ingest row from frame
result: h=5 m=23
